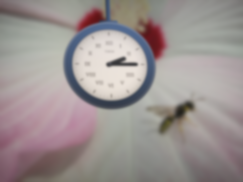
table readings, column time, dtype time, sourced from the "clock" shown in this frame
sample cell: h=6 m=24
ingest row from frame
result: h=2 m=15
